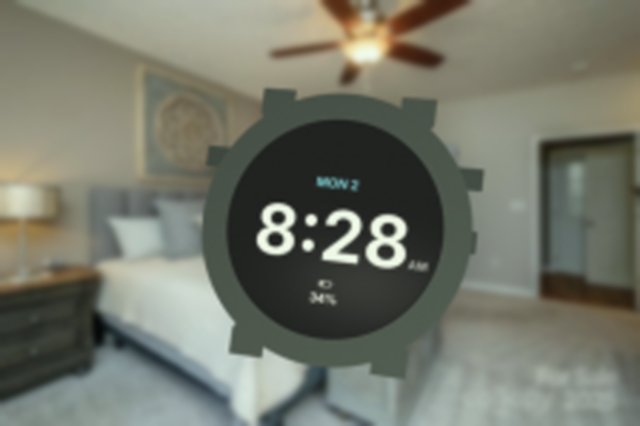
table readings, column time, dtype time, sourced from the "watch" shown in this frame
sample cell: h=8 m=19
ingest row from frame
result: h=8 m=28
